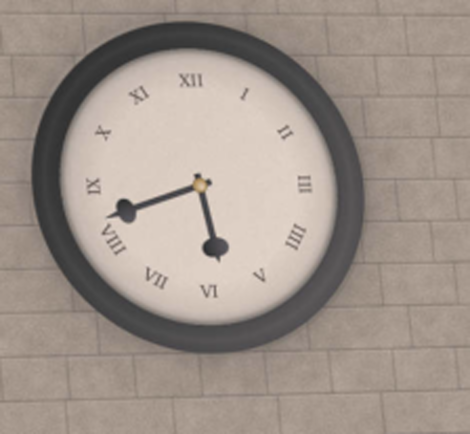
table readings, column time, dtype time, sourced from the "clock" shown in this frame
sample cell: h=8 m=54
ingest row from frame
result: h=5 m=42
